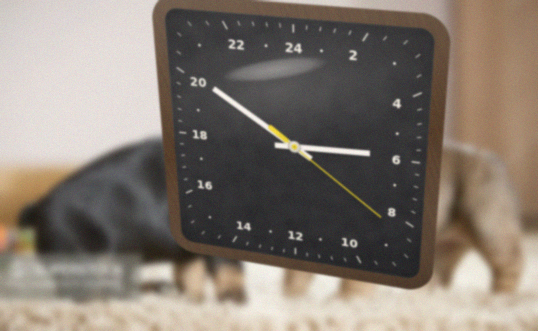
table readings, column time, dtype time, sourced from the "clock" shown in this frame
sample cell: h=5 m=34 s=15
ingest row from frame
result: h=5 m=50 s=21
